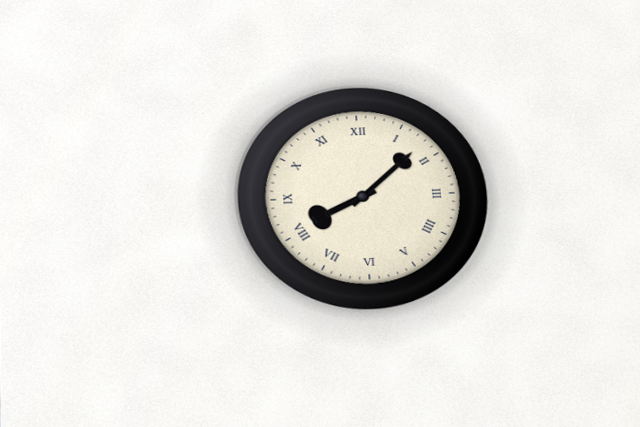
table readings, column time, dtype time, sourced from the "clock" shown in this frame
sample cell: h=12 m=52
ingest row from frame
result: h=8 m=8
